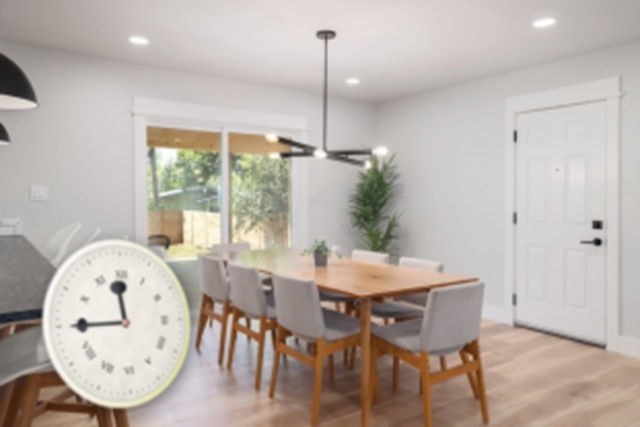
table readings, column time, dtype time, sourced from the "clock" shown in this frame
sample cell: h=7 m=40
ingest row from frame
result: h=11 m=45
